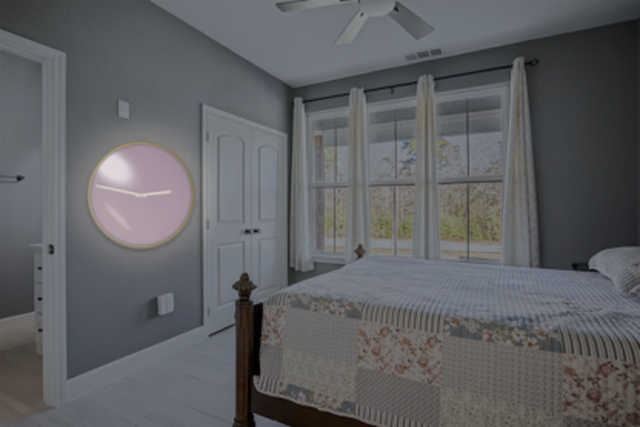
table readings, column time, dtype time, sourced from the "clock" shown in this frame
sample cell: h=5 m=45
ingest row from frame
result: h=2 m=47
